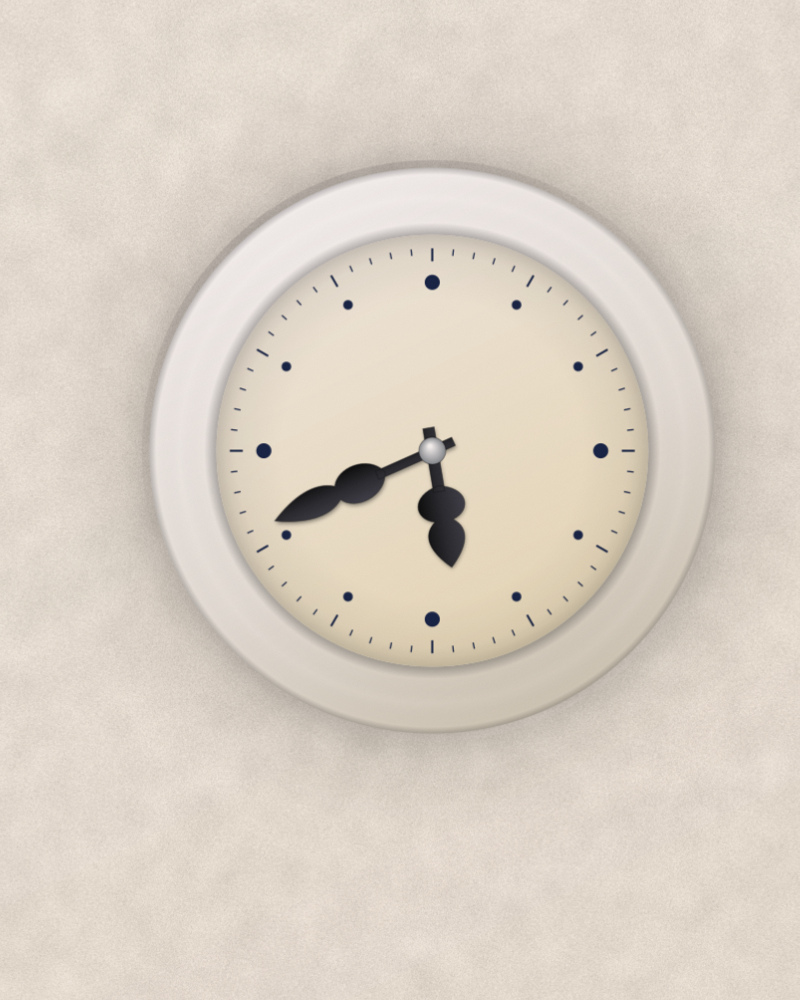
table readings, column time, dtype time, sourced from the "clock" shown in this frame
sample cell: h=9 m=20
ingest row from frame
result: h=5 m=41
